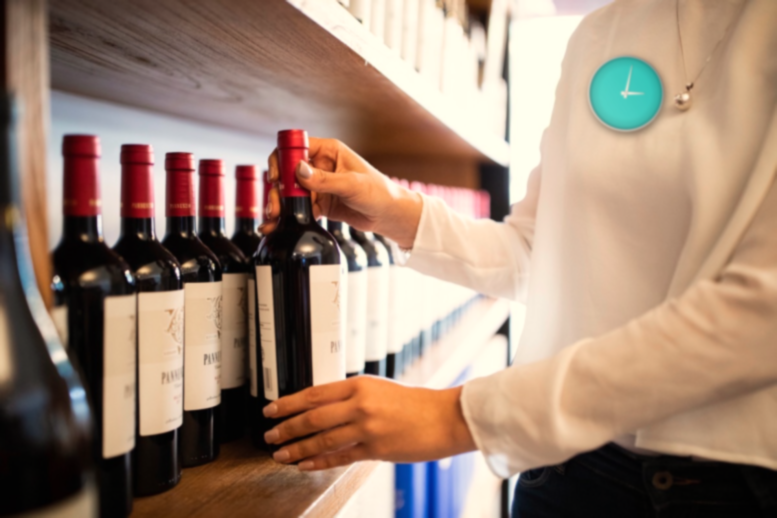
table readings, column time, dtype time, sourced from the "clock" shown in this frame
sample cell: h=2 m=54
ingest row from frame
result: h=3 m=2
